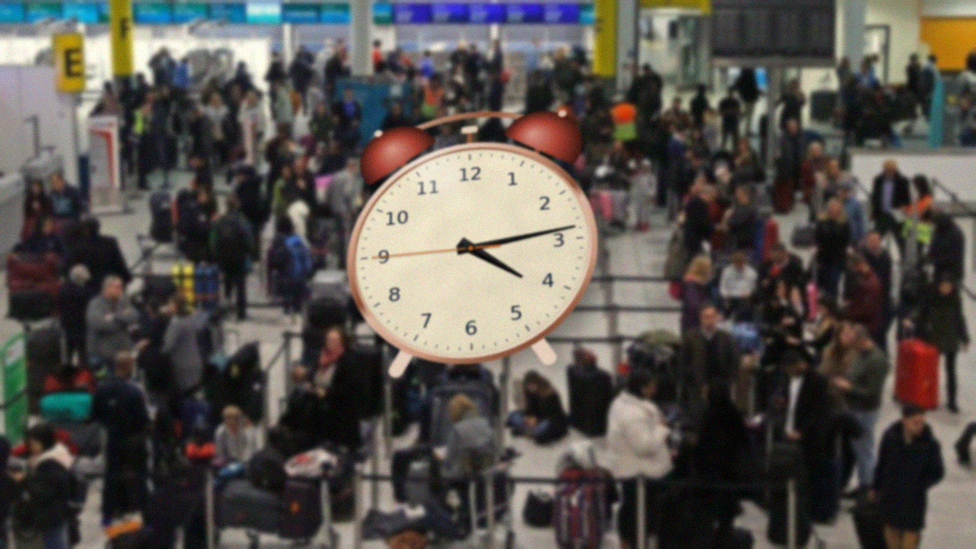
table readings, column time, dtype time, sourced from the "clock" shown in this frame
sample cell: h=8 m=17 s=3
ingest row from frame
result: h=4 m=13 s=45
